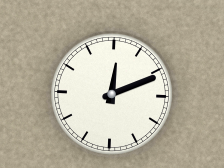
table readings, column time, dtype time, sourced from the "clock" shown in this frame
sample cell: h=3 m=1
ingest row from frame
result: h=12 m=11
